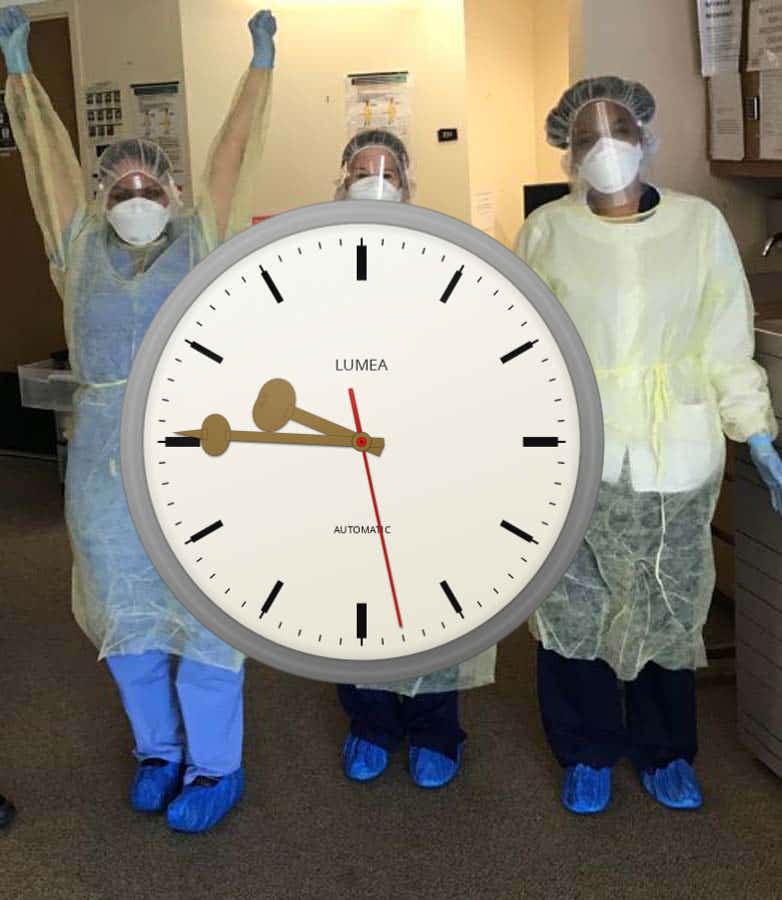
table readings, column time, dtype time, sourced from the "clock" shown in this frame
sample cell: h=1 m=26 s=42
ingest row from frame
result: h=9 m=45 s=28
